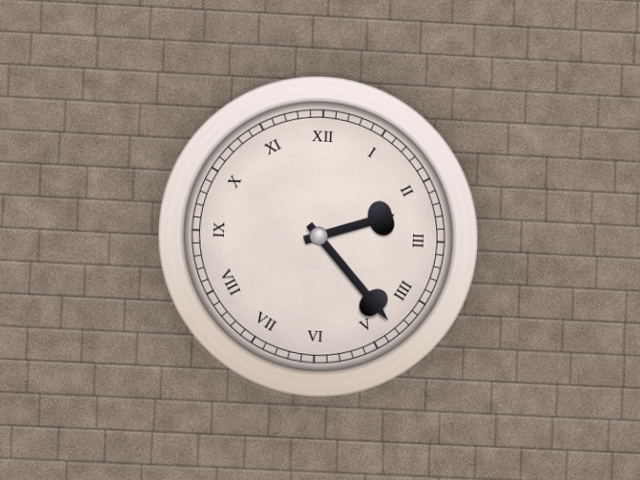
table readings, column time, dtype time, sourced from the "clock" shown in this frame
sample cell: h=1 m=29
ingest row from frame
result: h=2 m=23
